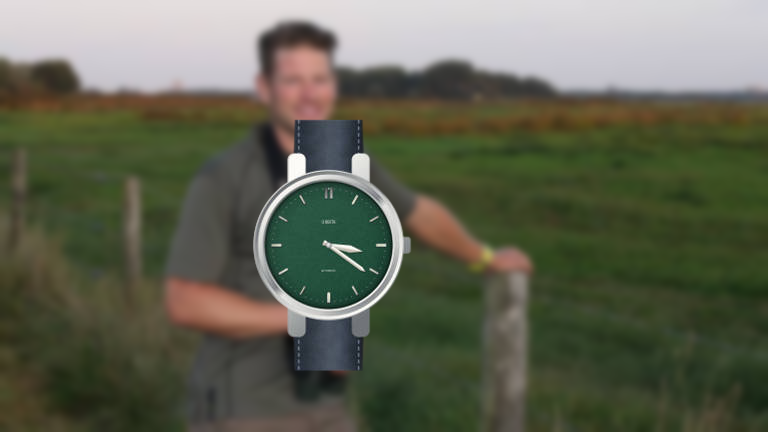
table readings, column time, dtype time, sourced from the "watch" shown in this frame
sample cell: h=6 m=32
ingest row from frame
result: h=3 m=21
